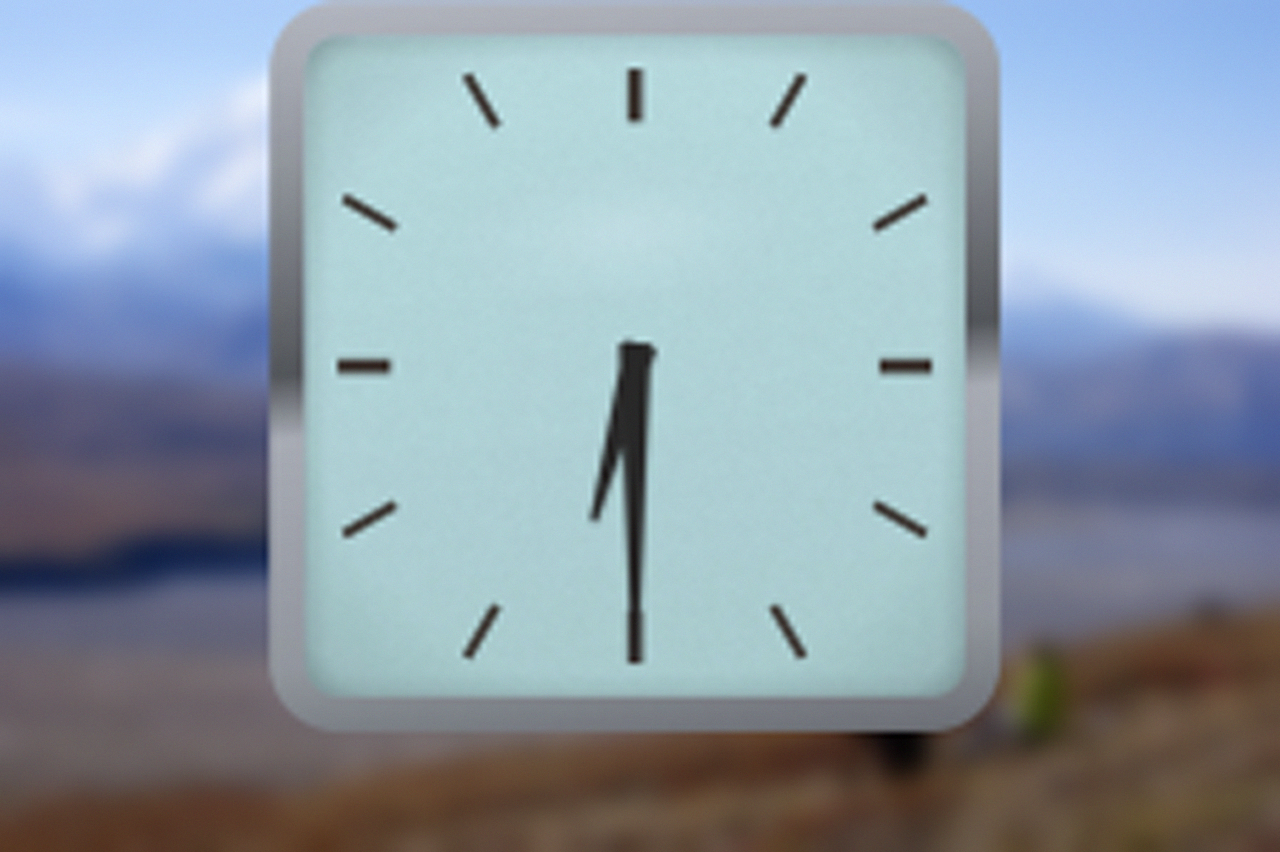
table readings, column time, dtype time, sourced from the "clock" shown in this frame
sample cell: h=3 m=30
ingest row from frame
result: h=6 m=30
